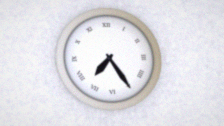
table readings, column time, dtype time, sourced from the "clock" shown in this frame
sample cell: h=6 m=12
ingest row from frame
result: h=7 m=25
